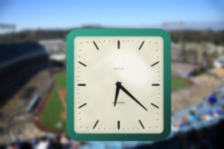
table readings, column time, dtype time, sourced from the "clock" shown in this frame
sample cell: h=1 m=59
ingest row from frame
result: h=6 m=22
